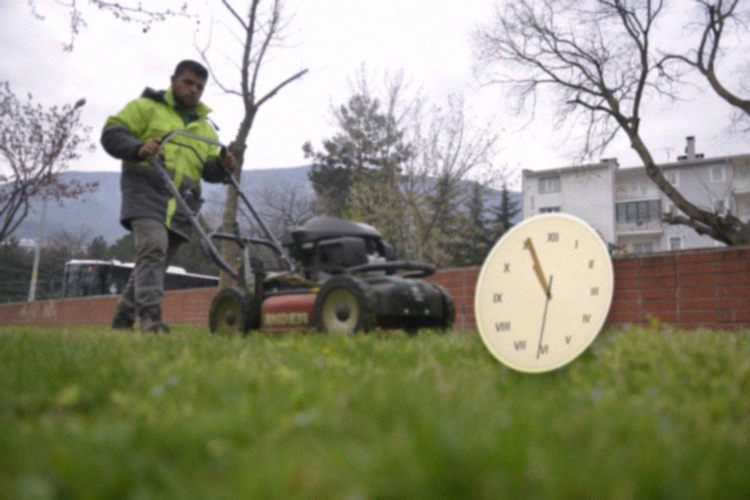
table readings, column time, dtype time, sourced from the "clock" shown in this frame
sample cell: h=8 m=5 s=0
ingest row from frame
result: h=10 m=55 s=31
